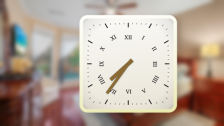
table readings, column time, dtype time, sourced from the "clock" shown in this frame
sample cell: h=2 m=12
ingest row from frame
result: h=7 m=36
